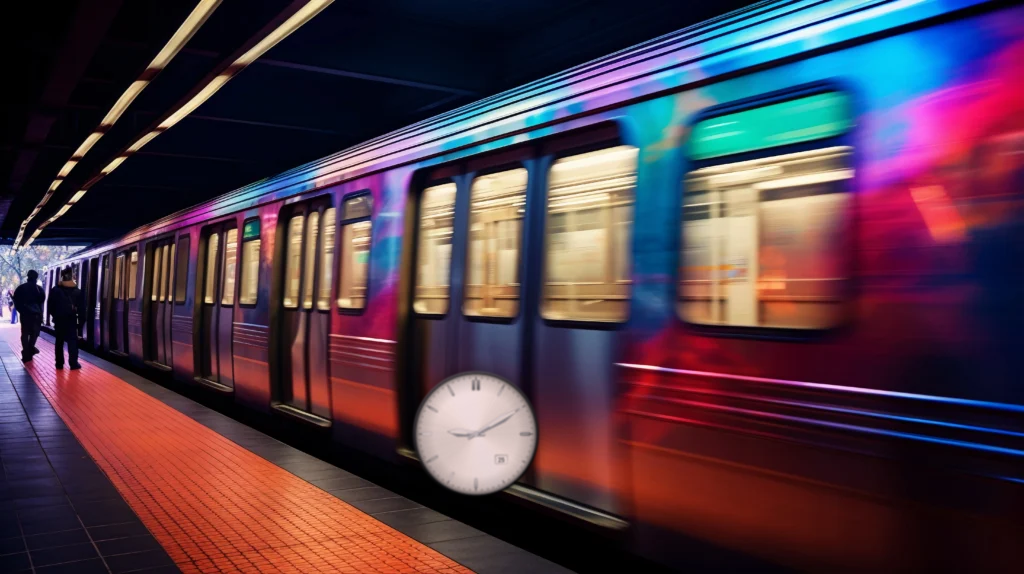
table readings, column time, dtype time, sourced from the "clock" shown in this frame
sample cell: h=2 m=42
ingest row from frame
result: h=9 m=10
